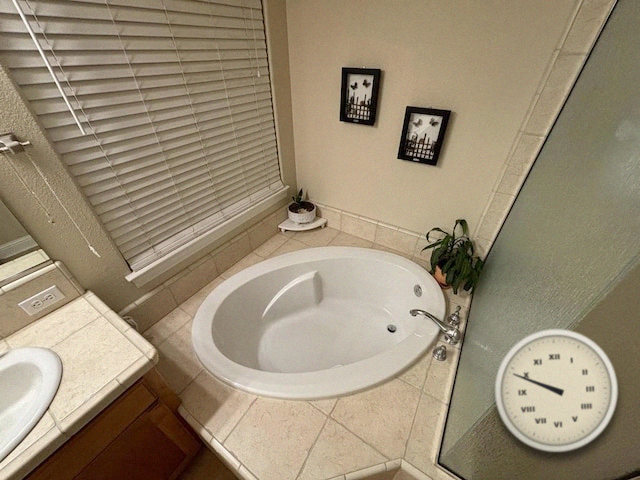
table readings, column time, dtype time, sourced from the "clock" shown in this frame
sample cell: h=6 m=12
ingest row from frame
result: h=9 m=49
